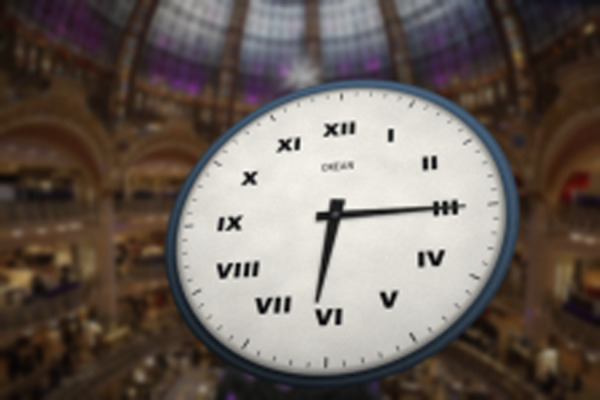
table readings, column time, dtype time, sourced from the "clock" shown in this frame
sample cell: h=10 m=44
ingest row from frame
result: h=6 m=15
